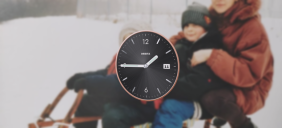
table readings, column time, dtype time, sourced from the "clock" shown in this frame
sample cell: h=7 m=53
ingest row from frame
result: h=1 m=45
